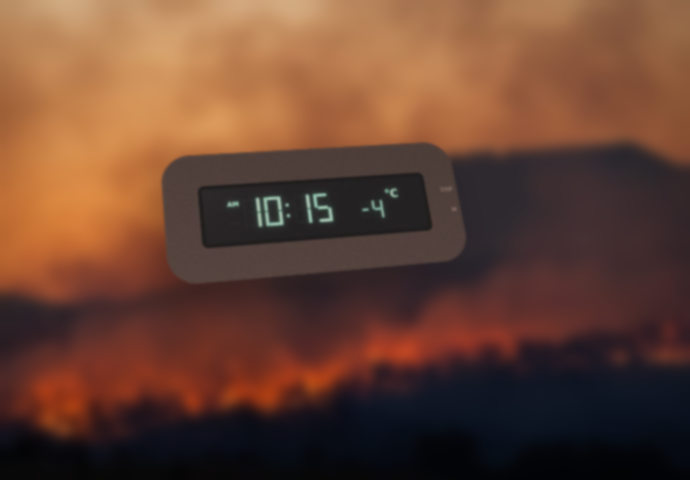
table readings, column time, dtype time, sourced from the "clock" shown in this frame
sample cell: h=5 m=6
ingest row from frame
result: h=10 m=15
